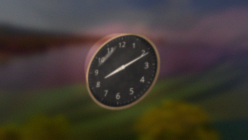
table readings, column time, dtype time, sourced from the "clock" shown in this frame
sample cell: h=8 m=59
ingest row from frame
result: h=8 m=11
